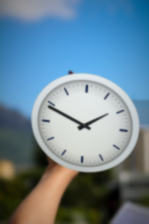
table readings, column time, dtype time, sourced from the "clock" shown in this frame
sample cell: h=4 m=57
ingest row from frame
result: h=1 m=49
